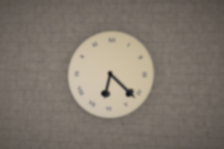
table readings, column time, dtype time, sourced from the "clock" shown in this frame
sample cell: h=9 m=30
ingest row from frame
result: h=6 m=22
